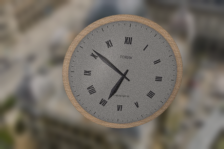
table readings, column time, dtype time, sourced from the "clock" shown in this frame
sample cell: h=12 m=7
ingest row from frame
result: h=6 m=51
